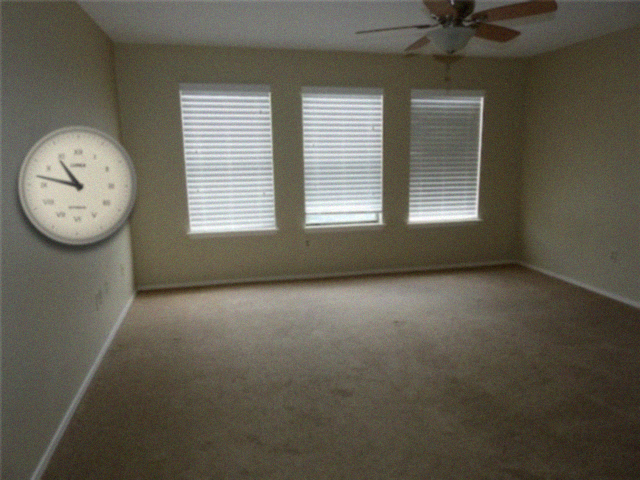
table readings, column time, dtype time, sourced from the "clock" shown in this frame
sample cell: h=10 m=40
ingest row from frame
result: h=10 m=47
